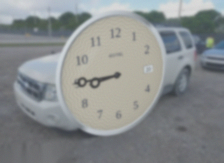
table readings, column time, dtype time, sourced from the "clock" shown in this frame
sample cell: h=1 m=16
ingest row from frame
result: h=8 m=45
